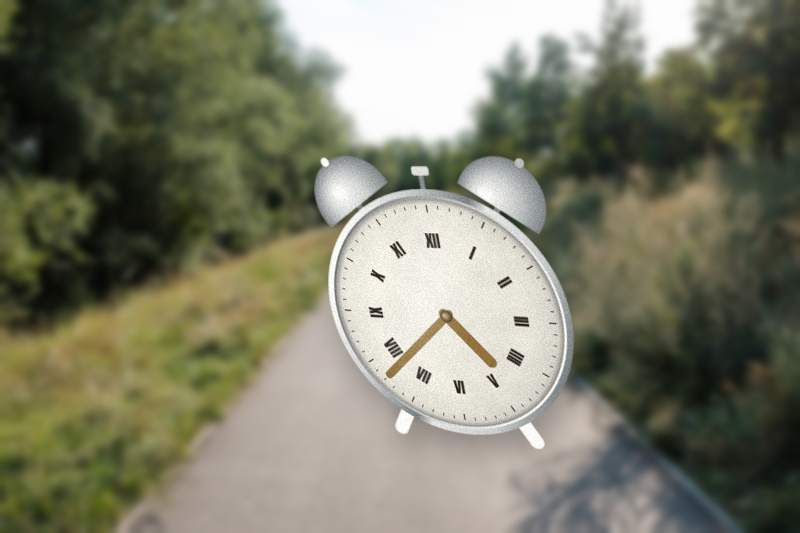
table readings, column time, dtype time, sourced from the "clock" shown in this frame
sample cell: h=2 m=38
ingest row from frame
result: h=4 m=38
